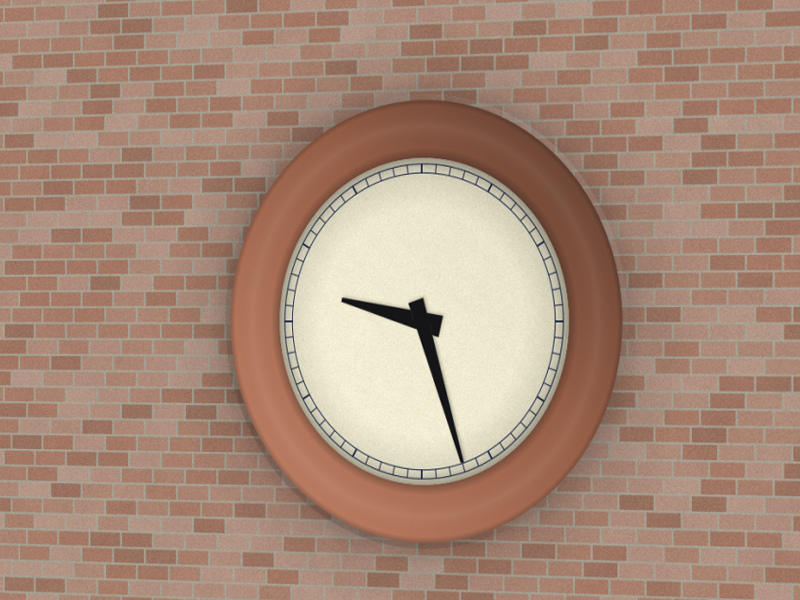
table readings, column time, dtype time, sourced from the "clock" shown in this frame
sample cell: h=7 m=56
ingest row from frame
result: h=9 m=27
